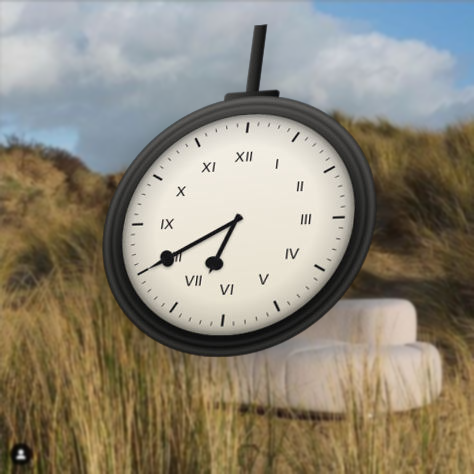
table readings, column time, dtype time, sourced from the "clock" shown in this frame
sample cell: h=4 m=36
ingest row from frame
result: h=6 m=40
